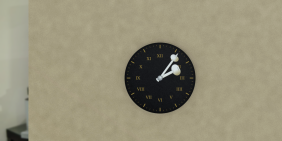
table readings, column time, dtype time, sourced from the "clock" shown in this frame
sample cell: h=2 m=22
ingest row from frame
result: h=2 m=6
